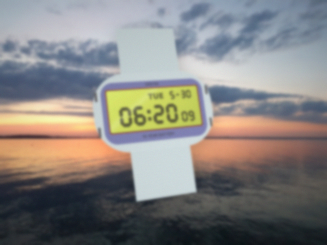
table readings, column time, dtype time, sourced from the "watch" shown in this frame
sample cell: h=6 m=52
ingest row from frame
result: h=6 m=20
